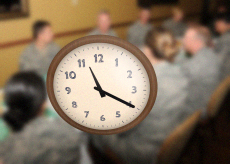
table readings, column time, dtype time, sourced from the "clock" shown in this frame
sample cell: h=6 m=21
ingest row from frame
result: h=11 m=20
